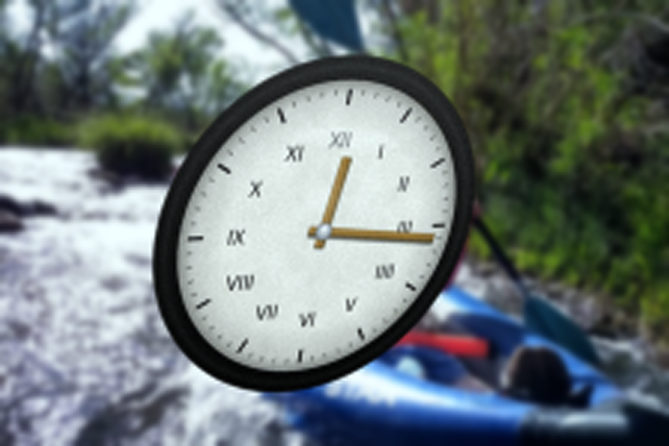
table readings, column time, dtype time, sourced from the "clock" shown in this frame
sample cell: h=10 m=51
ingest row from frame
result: h=12 m=16
